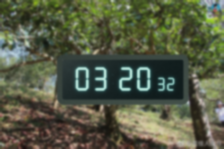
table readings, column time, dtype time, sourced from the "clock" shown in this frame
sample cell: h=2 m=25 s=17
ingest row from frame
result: h=3 m=20 s=32
